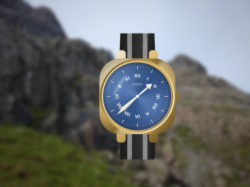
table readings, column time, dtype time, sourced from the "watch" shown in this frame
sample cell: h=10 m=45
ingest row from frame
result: h=1 m=38
